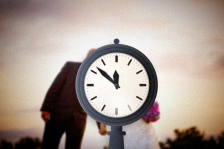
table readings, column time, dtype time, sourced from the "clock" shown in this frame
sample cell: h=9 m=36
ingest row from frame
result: h=11 m=52
